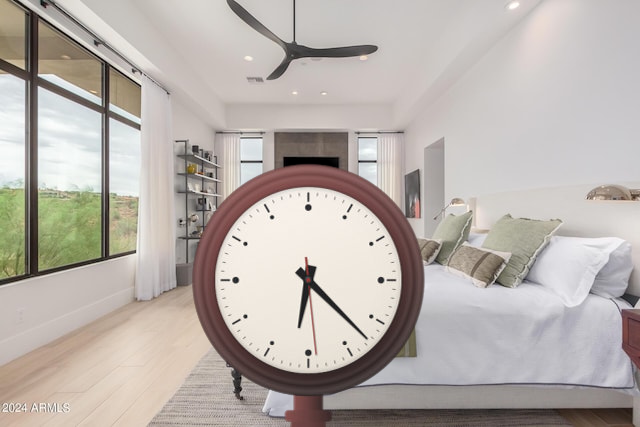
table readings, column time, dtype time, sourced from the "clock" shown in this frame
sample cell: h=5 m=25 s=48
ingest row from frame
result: h=6 m=22 s=29
